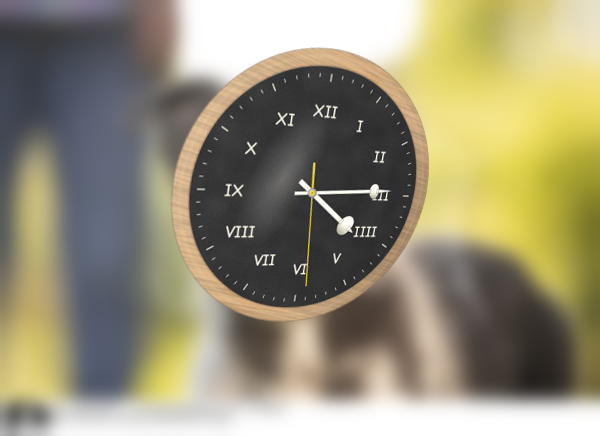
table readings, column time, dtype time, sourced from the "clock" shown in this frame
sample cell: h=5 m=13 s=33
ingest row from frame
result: h=4 m=14 s=29
